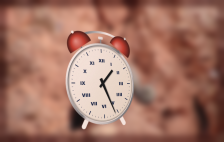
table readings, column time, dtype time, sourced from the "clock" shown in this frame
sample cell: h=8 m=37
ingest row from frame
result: h=1 m=26
